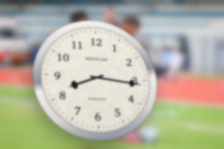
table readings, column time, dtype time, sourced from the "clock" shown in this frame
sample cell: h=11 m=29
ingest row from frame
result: h=8 m=16
